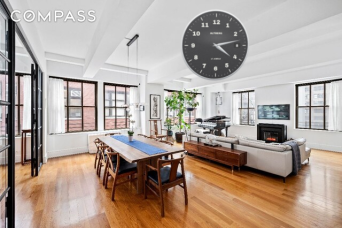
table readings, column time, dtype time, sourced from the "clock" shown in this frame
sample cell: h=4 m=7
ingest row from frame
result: h=4 m=13
